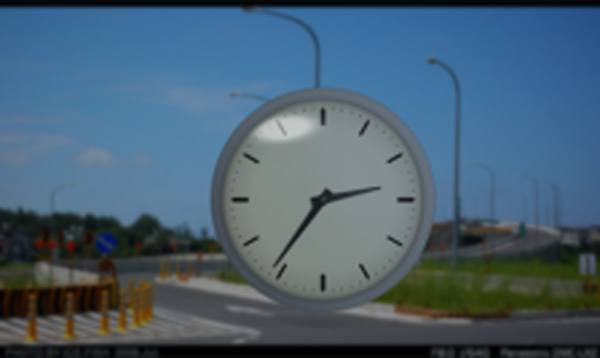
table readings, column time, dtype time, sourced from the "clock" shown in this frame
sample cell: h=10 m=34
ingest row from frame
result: h=2 m=36
